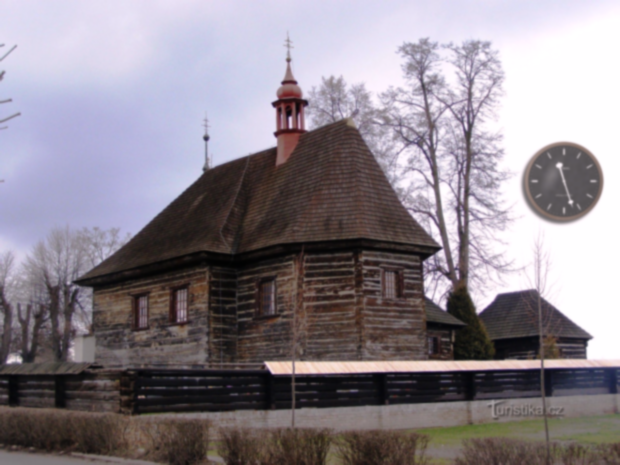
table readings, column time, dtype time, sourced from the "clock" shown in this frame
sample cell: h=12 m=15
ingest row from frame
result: h=11 m=27
